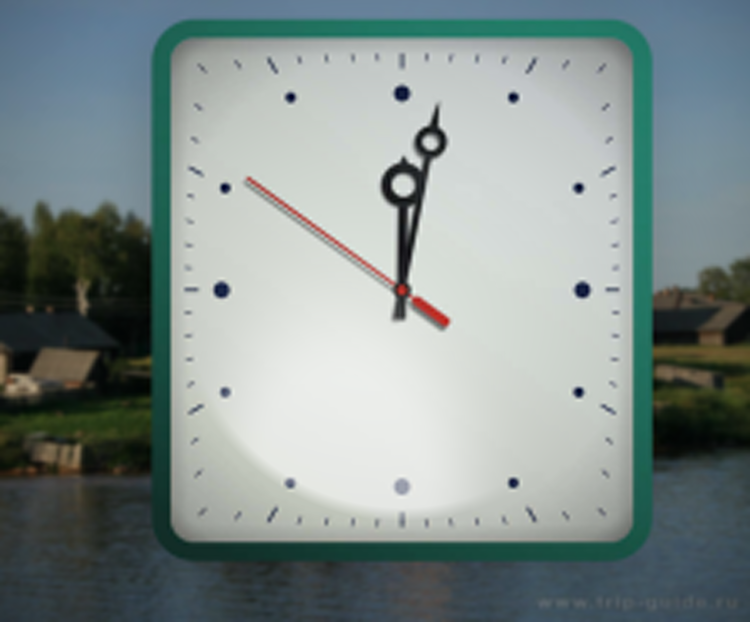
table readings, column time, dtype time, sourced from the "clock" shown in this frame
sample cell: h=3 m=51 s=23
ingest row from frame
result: h=12 m=1 s=51
